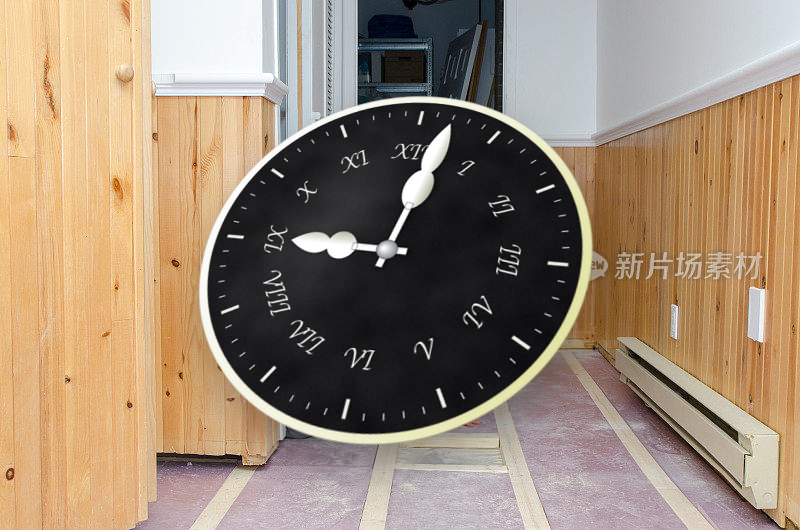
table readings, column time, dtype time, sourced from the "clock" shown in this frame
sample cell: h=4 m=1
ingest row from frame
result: h=9 m=2
